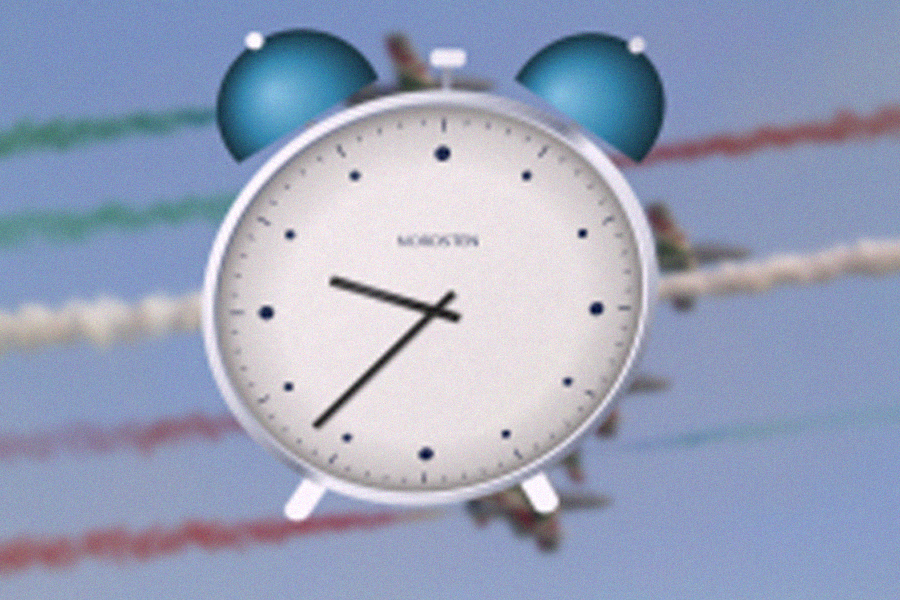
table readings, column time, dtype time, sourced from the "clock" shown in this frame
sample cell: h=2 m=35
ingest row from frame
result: h=9 m=37
